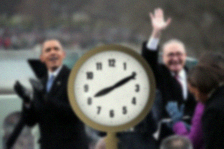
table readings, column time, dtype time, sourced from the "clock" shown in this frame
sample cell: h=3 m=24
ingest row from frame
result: h=8 m=10
